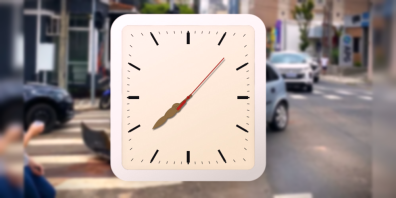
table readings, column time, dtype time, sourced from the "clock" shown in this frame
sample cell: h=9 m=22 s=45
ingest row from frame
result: h=7 m=38 s=7
